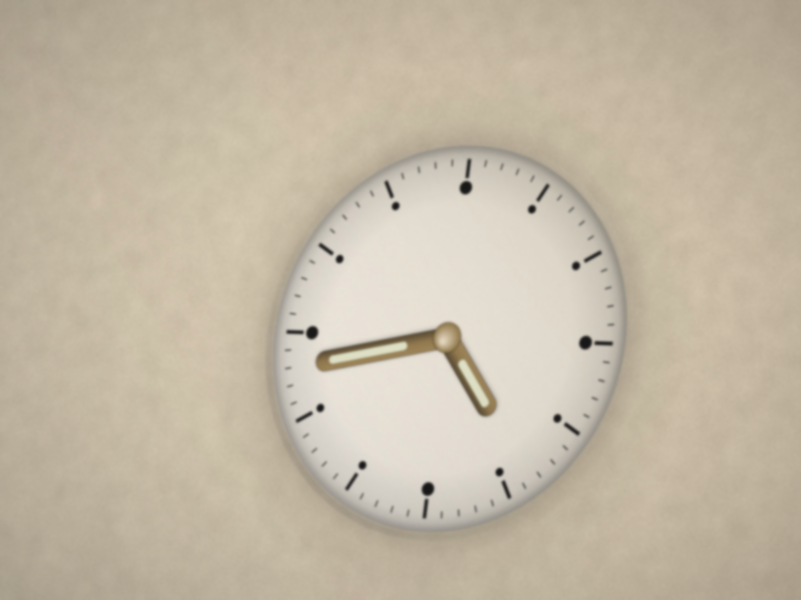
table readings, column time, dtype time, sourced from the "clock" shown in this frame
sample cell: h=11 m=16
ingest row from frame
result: h=4 m=43
